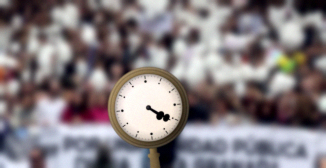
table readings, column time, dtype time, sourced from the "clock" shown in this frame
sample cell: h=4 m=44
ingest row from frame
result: h=4 m=21
